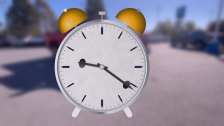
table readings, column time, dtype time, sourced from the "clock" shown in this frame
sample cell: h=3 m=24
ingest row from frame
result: h=9 m=21
